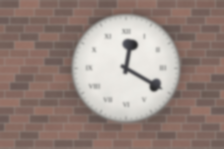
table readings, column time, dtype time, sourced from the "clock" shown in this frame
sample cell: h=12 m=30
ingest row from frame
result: h=12 m=20
